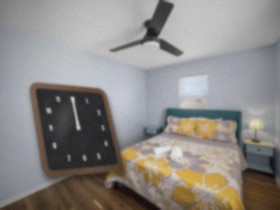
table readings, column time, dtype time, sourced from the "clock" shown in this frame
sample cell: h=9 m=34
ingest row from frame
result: h=12 m=0
